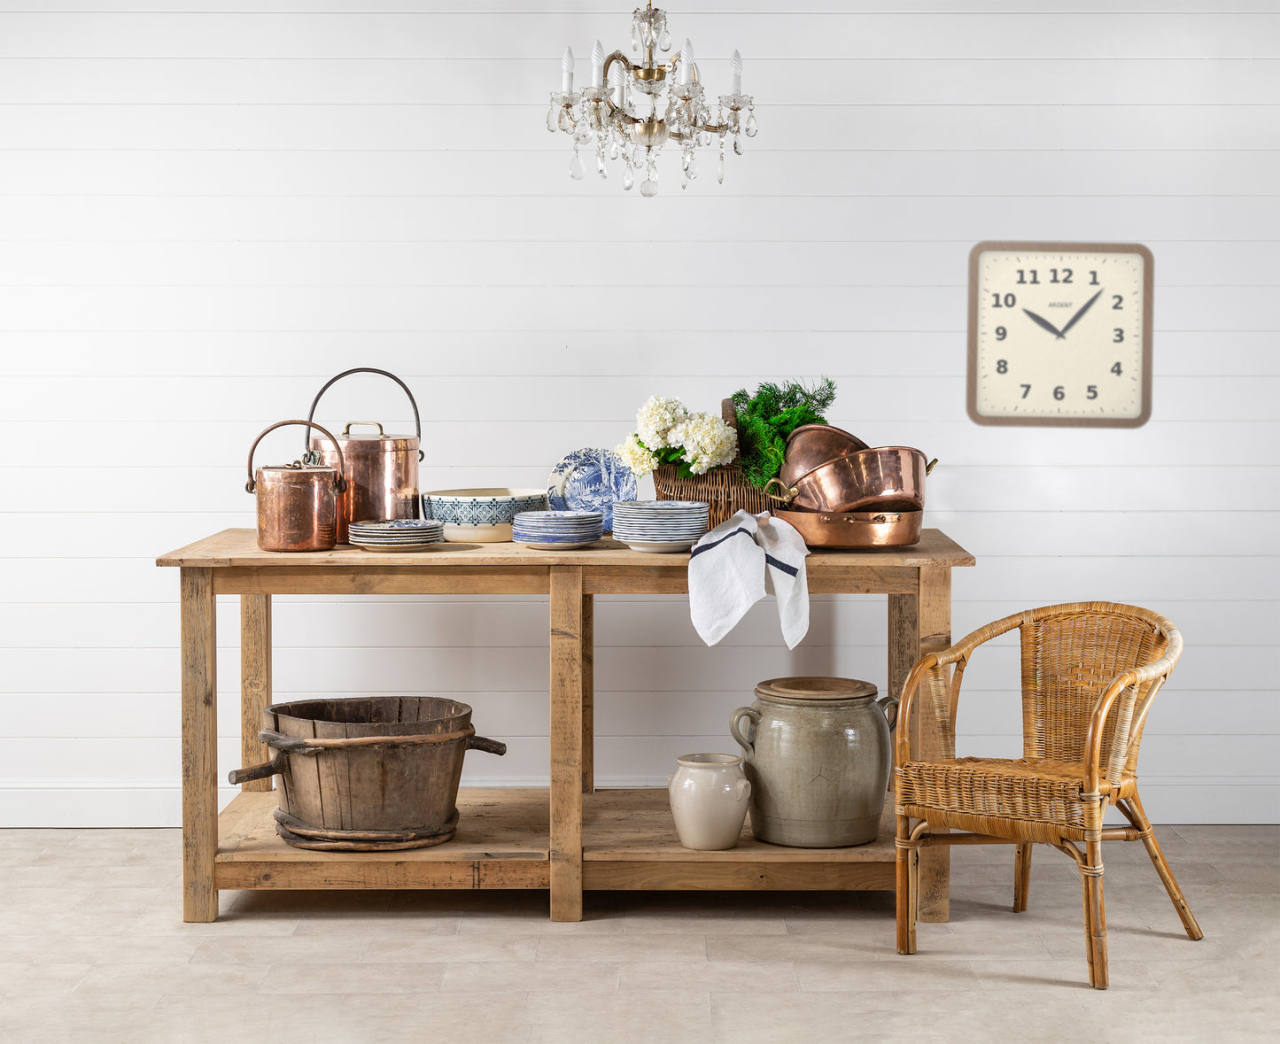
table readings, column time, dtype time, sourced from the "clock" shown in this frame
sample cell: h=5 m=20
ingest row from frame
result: h=10 m=7
